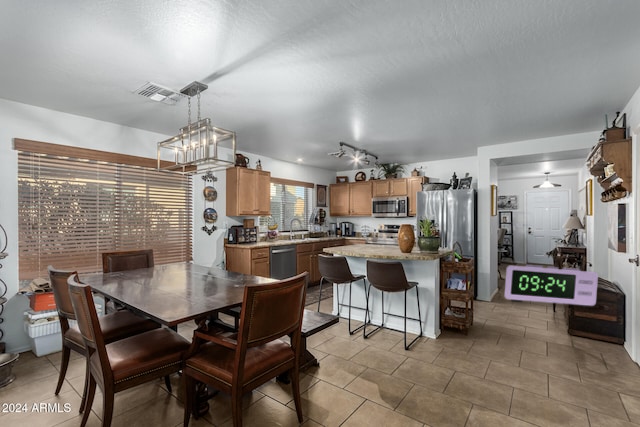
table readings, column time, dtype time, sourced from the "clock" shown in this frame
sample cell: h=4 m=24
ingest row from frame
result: h=9 m=24
